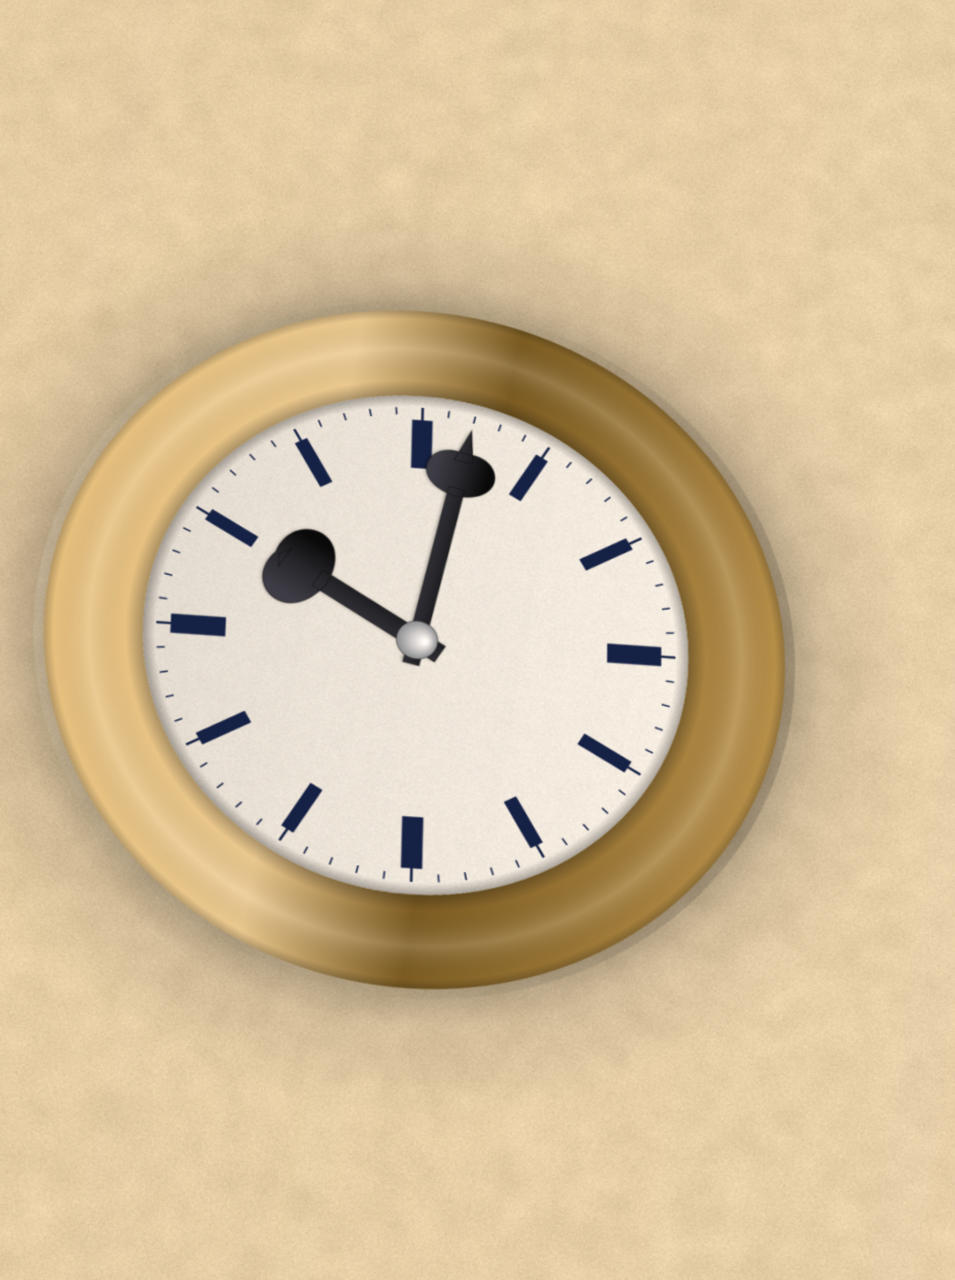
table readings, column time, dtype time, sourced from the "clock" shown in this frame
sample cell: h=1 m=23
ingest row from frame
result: h=10 m=2
